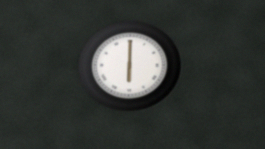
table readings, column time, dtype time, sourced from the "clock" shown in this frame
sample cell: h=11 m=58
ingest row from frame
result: h=6 m=0
